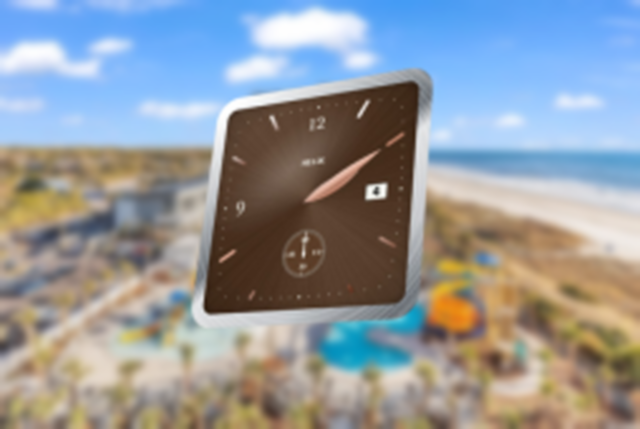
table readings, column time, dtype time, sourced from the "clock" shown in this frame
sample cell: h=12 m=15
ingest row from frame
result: h=2 m=10
